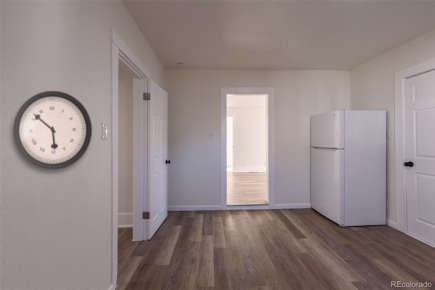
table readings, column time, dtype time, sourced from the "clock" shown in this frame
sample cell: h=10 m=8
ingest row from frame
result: h=5 m=52
